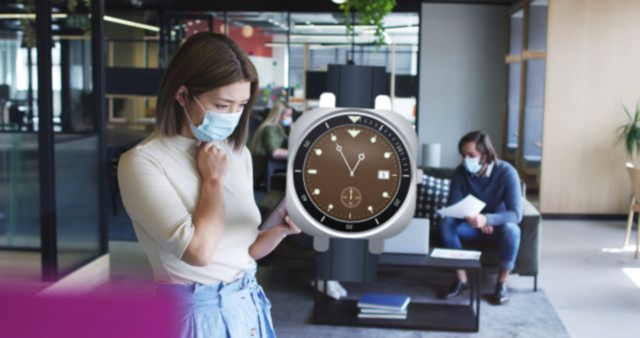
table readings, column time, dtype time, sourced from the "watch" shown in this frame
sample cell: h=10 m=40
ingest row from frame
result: h=12 m=55
